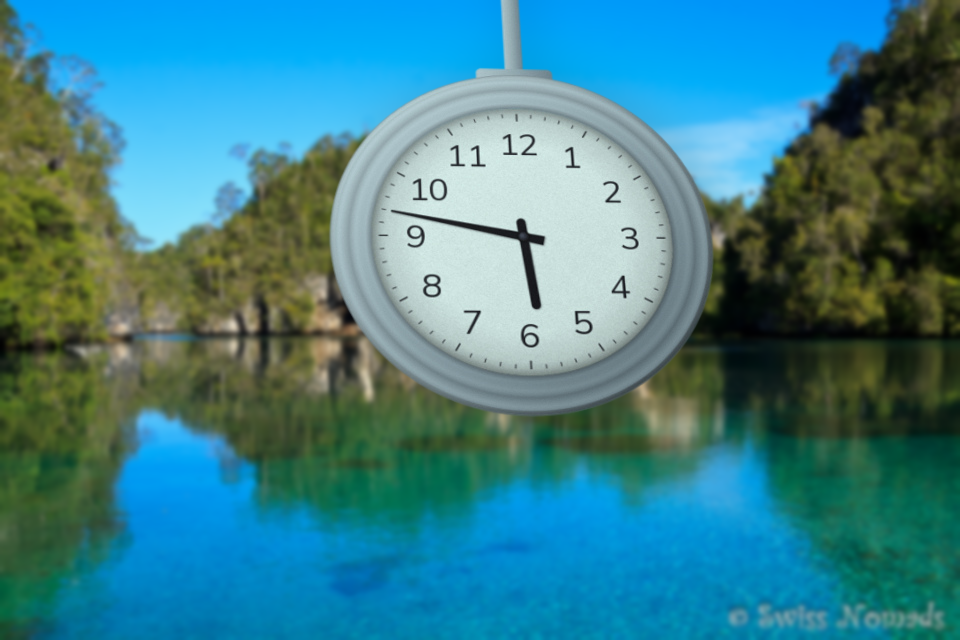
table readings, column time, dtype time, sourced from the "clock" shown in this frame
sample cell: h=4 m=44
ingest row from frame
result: h=5 m=47
